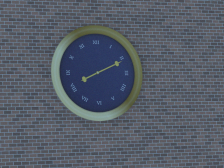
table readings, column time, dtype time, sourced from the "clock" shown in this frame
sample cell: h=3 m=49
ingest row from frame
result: h=8 m=11
